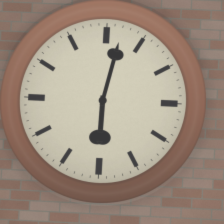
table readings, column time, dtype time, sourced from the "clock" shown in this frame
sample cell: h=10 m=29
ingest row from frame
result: h=6 m=2
